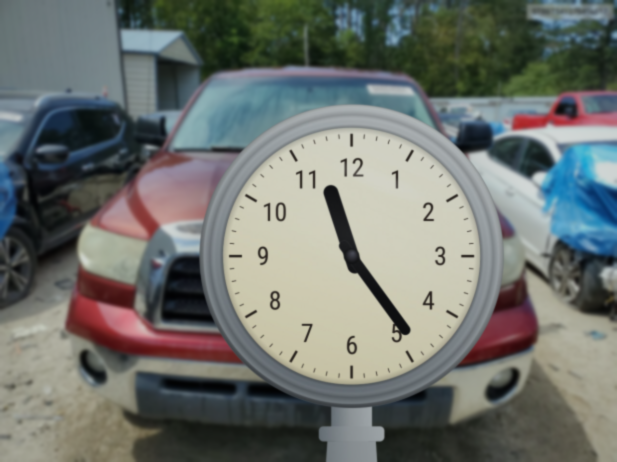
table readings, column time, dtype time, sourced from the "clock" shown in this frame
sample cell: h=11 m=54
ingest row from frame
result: h=11 m=24
